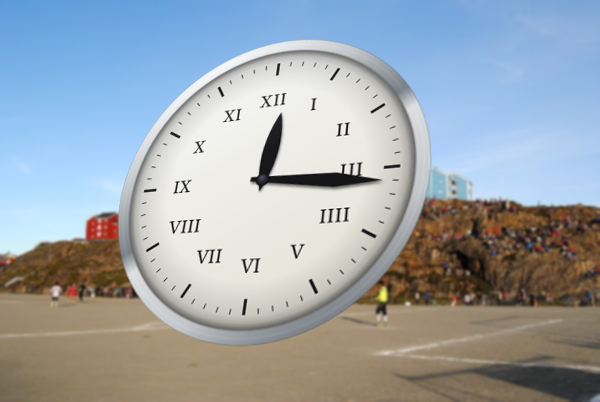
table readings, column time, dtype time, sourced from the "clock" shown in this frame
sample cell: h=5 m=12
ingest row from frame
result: h=12 m=16
